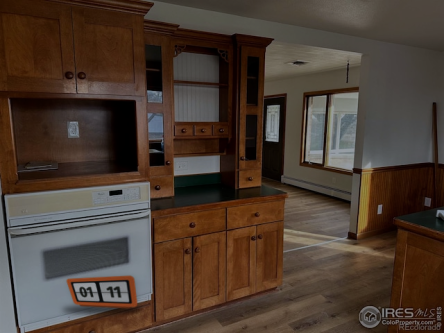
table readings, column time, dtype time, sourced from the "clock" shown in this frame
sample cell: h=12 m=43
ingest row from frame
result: h=1 m=11
